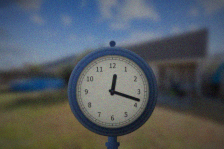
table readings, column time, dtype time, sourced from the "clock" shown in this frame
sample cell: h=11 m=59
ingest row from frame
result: h=12 m=18
